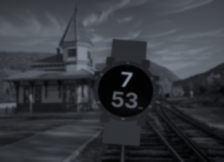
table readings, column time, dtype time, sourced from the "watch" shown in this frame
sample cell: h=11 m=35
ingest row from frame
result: h=7 m=53
